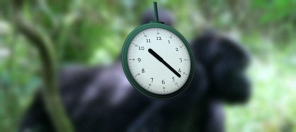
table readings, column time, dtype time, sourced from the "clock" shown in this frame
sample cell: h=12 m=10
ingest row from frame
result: h=10 m=22
